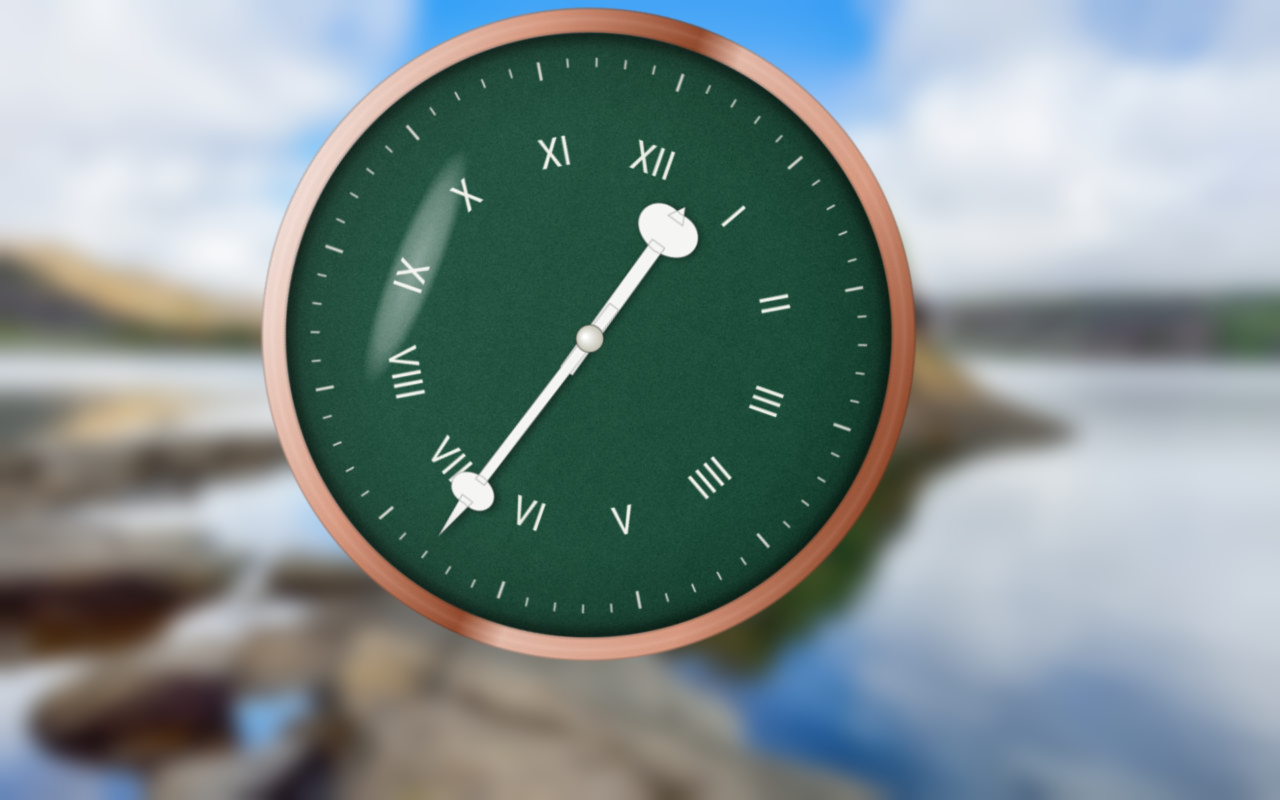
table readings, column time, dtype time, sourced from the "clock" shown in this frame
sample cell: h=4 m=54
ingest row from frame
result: h=12 m=33
